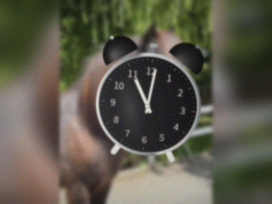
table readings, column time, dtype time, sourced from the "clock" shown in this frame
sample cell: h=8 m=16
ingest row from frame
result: h=11 m=1
